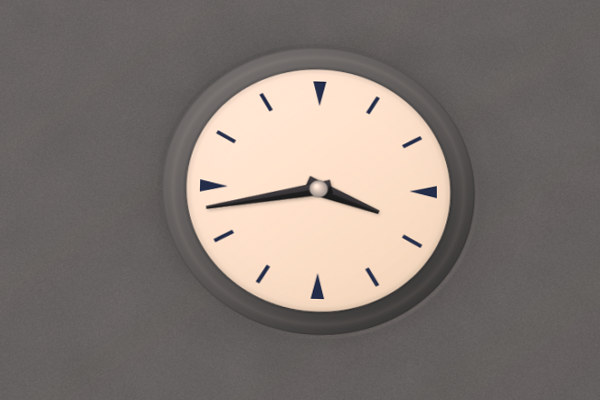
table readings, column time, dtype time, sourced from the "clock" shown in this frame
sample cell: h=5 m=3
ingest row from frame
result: h=3 m=43
